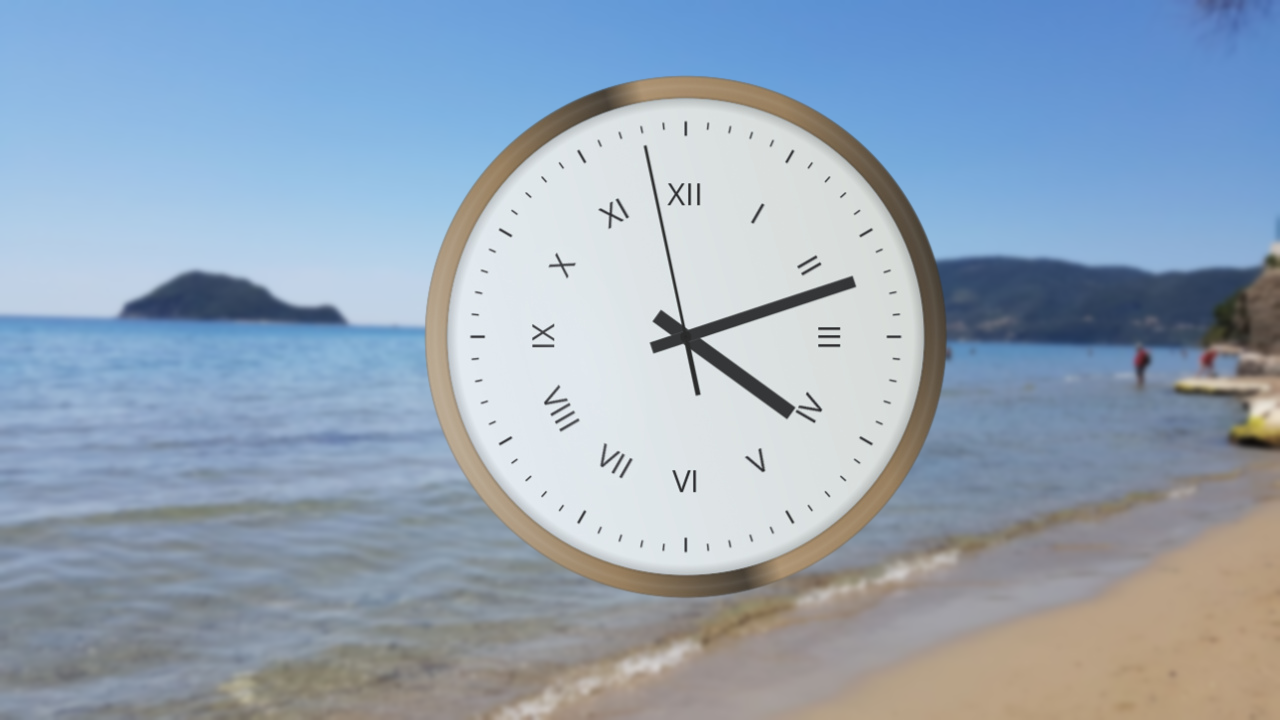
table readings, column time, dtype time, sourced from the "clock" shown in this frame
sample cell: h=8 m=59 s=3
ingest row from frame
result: h=4 m=11 s=58
